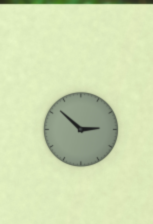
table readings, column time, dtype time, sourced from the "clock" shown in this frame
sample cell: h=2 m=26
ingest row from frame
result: h=2 m=52
